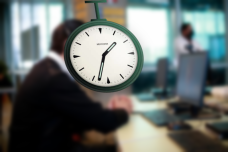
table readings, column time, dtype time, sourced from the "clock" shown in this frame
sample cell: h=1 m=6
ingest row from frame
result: h=1 m=33
